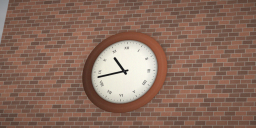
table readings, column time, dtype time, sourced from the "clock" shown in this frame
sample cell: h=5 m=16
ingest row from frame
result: h=10 m=43
